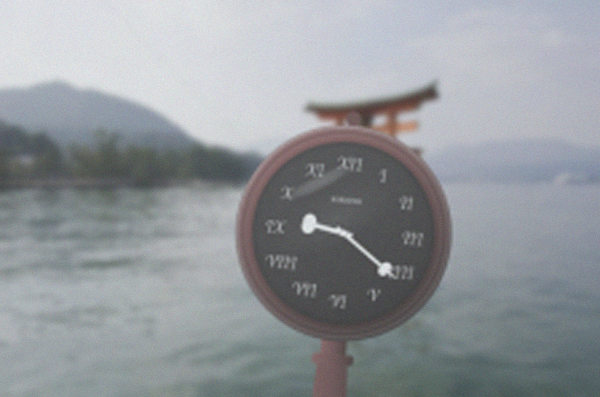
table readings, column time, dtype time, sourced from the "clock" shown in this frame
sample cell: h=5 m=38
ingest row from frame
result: h=9 m=21
